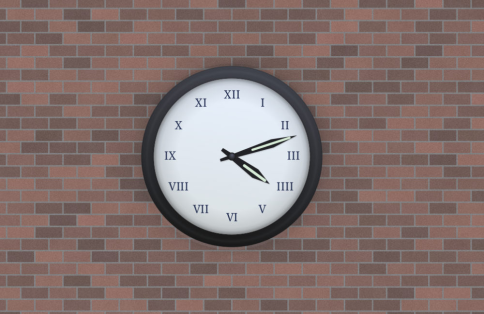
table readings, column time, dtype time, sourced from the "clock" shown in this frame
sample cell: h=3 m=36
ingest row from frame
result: h=4 m=12
